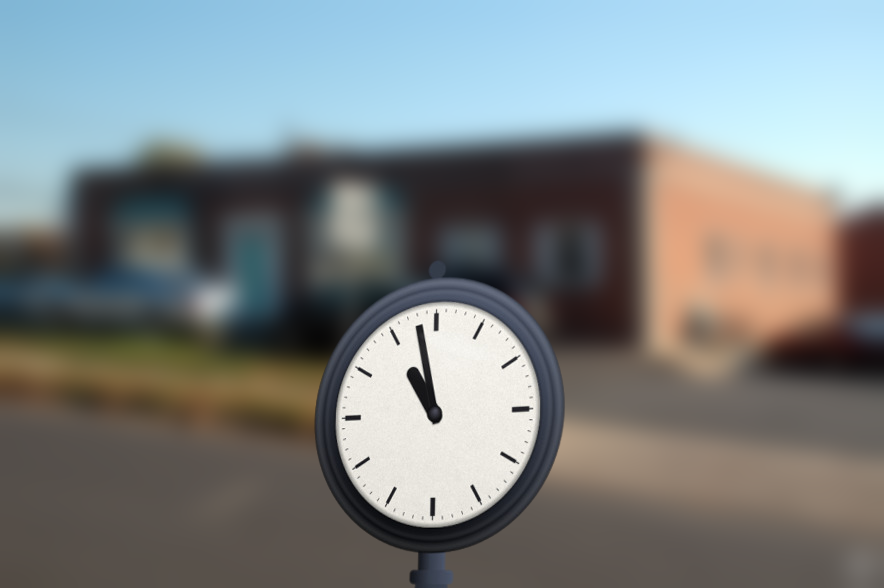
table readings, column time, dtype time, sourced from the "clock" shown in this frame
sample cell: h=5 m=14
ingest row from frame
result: h=10 m=58
